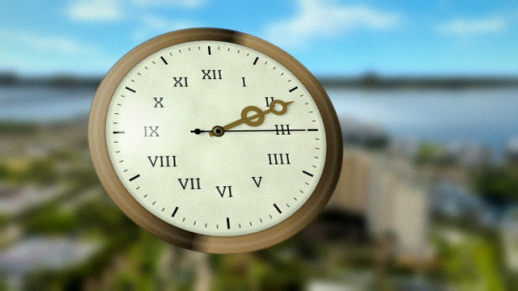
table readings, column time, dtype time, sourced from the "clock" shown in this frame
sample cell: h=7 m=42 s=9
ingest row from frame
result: h=2 m=11 s=15
